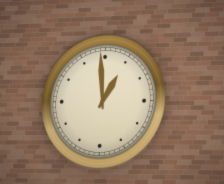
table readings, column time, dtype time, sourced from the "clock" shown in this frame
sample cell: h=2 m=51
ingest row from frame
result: h=12 m=59
